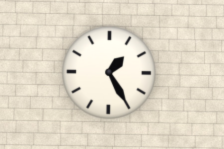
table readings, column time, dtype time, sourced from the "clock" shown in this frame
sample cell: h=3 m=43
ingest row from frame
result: h=1 m=25
